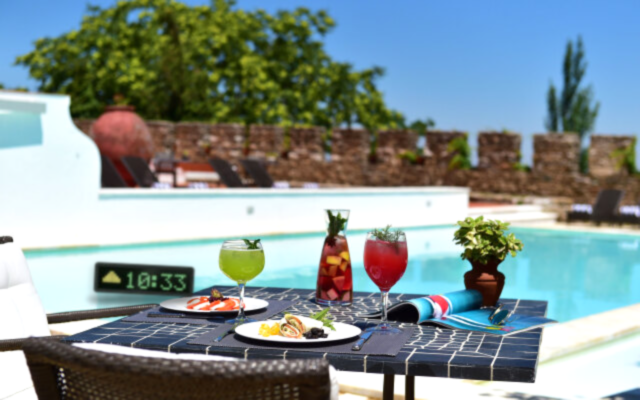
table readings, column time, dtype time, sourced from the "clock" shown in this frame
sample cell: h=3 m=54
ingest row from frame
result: h=10 m=33
